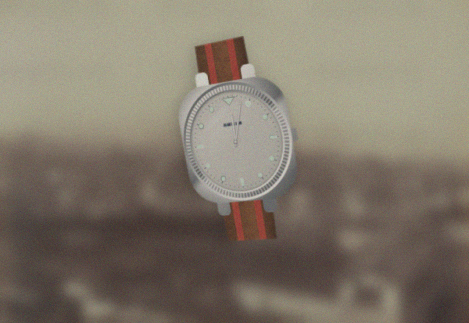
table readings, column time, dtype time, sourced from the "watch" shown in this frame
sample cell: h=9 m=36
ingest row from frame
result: h=12 m=3
